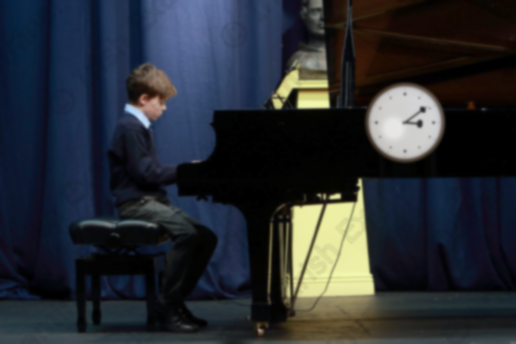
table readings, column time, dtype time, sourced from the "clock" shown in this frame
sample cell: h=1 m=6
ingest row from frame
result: h=3 m=9
